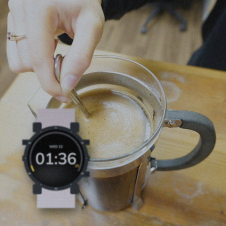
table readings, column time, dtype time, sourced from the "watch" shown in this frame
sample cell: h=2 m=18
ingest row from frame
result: h=1 m=36
